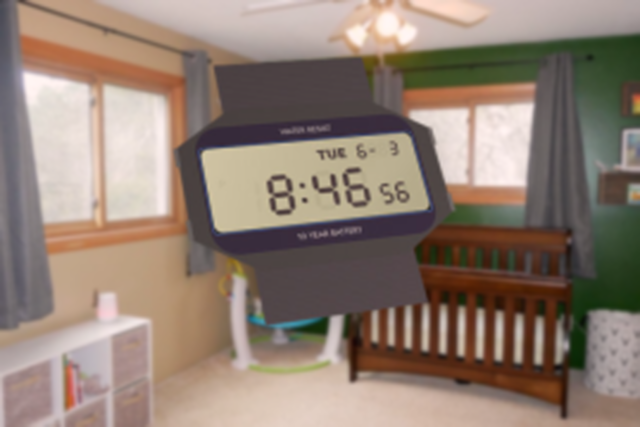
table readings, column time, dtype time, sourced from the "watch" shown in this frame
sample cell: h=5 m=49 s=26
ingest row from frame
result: h=8 m=46 s=56
